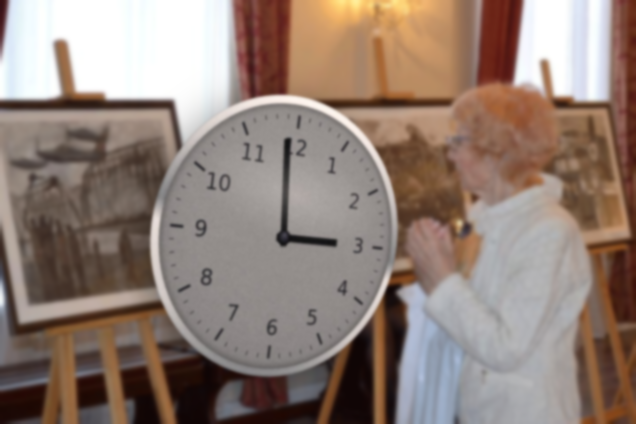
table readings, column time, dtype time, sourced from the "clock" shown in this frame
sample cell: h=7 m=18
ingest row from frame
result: h=2 m=59
